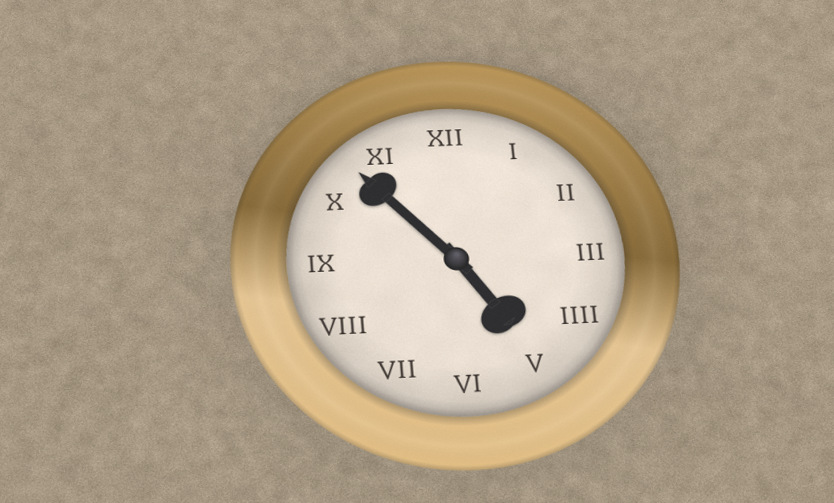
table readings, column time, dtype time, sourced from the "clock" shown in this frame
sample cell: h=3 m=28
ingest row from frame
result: h=4 m=53
